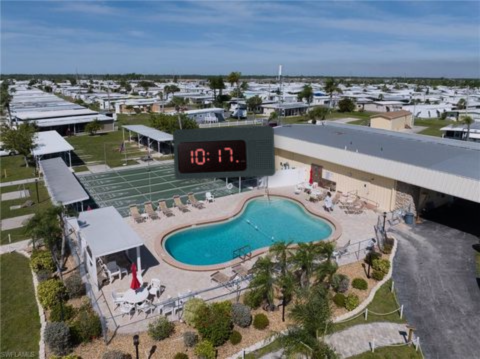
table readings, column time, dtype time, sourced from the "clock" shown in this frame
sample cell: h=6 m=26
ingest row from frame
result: h=10 m=17
